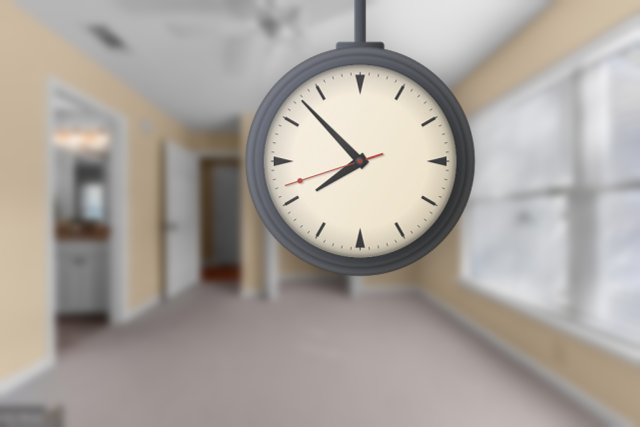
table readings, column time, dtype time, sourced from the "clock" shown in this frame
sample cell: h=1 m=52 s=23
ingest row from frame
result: h=7 m=52 s=42
